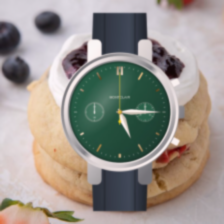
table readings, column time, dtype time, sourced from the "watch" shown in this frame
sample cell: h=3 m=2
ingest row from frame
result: h=5 m=15
